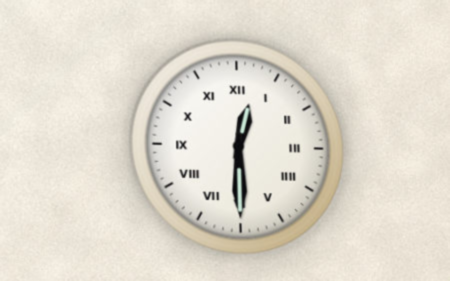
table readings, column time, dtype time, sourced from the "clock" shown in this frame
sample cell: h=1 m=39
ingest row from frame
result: h=12 m=30
